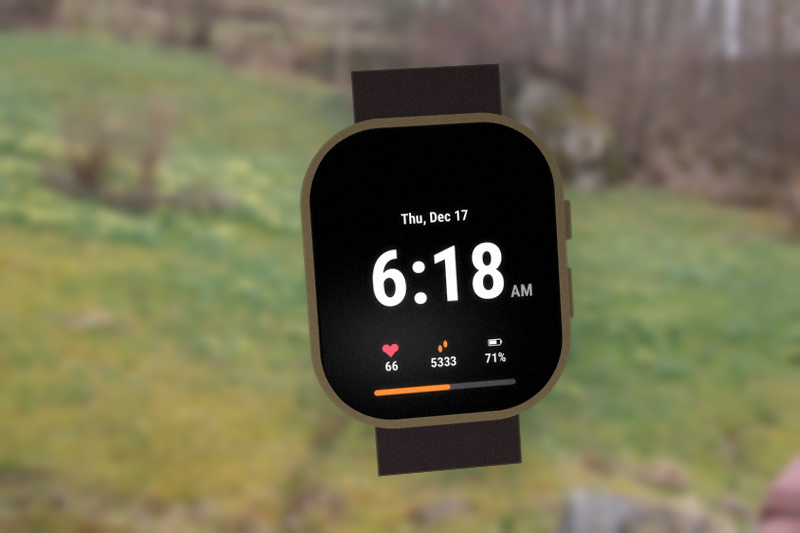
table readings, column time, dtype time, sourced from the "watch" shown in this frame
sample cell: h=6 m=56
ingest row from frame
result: h=6 m=18
